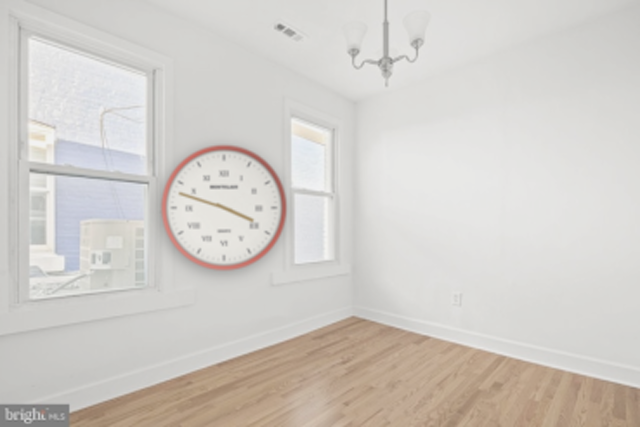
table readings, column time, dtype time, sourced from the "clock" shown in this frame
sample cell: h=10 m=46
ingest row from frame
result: h=3 m=48
